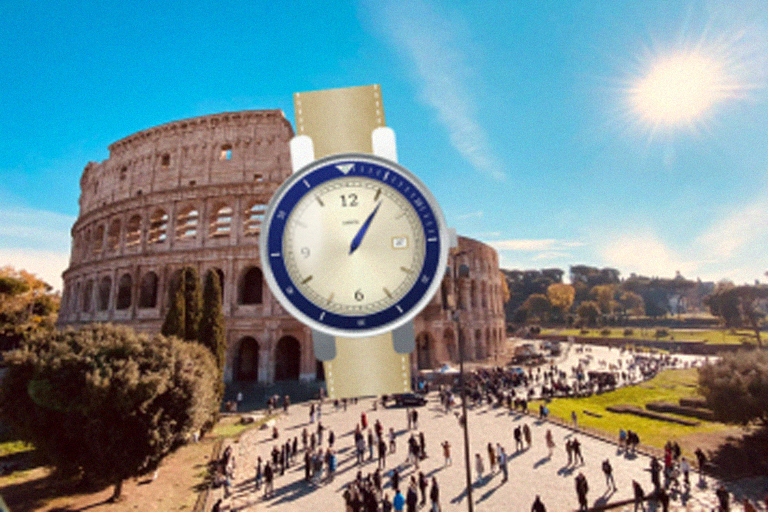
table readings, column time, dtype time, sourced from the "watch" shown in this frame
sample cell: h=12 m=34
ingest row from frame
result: h=1 m=6
